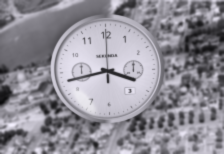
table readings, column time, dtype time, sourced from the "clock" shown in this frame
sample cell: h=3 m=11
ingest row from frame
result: h=3 m=43
